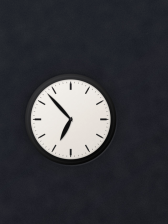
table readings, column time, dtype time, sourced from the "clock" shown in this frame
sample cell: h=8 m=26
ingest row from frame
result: h=6 m=53
